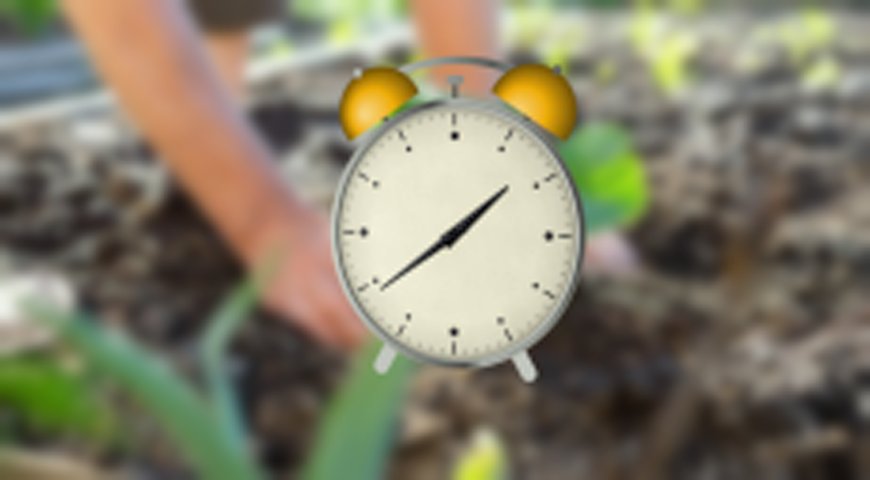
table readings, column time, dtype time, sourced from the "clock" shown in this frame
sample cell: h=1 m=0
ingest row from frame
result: h=1 m=39
